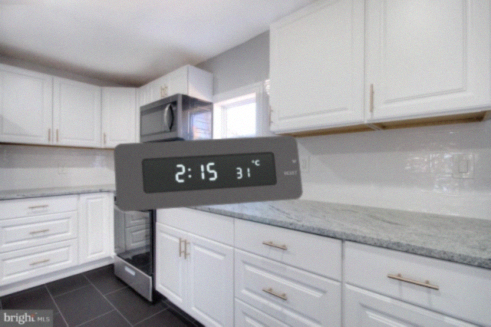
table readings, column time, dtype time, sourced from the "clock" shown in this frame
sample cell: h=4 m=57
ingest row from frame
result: h=2 m=15
